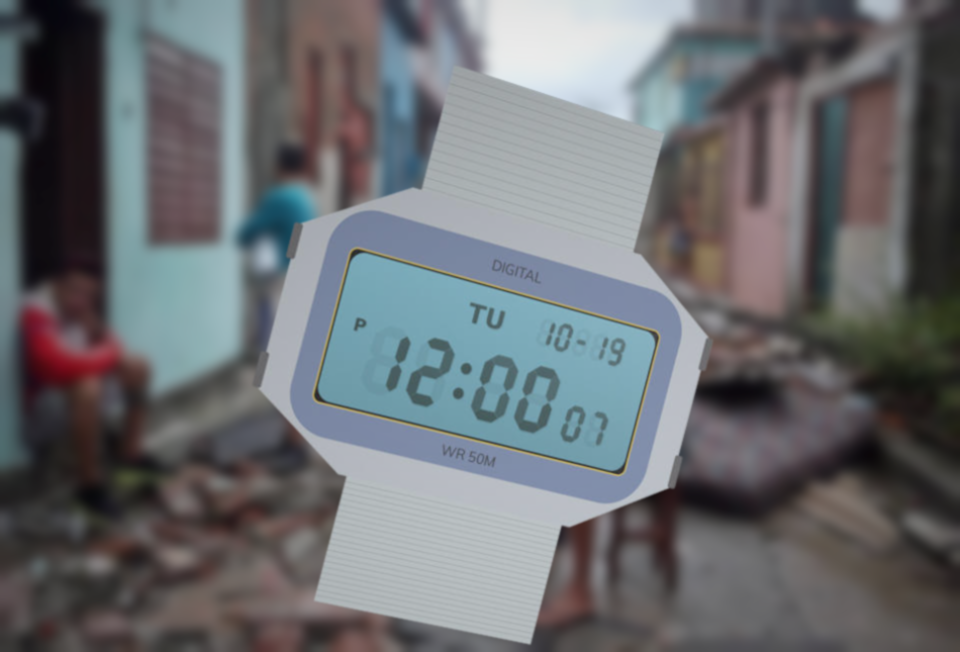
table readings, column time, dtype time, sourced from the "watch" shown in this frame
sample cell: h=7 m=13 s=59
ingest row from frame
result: h=12 m=0 s=7
